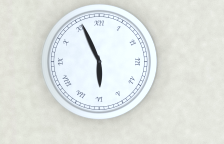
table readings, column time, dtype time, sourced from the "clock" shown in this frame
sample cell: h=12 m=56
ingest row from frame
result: h=5 m=56
